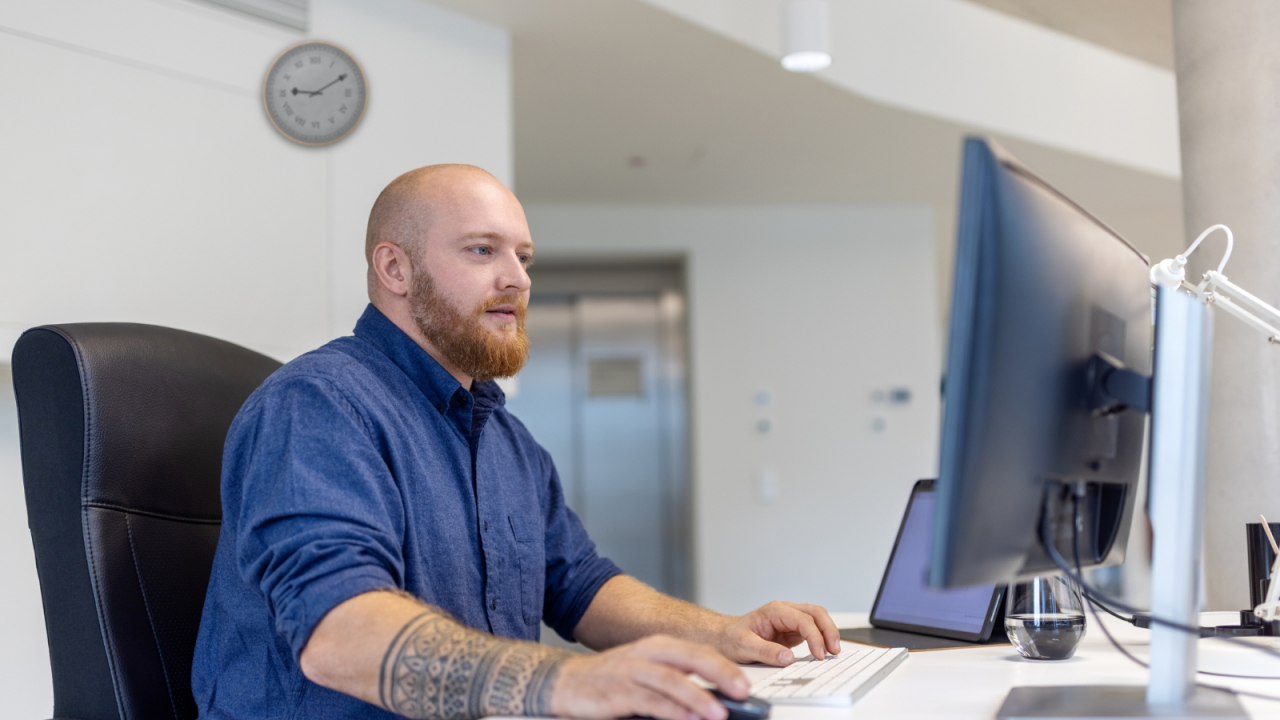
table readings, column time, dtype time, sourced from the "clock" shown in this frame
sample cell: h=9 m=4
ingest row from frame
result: h=9 m=10
